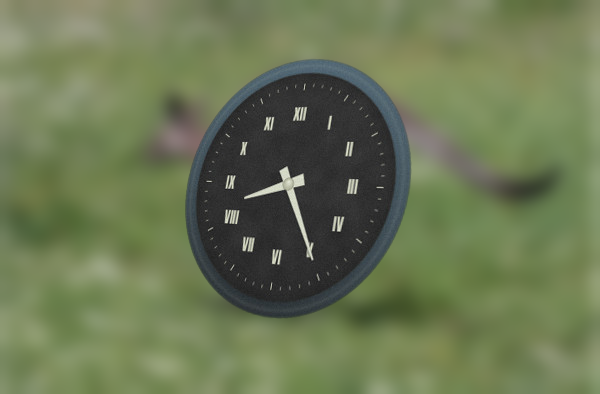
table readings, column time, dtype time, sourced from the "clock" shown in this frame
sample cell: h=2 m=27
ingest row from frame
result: h=8 m=25
